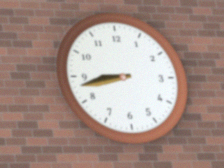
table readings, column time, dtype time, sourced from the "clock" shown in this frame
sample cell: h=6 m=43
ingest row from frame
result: h=8 m=43
